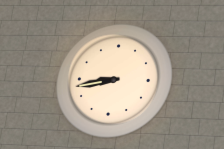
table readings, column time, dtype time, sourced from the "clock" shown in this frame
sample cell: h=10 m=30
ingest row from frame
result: h=8 m=43
